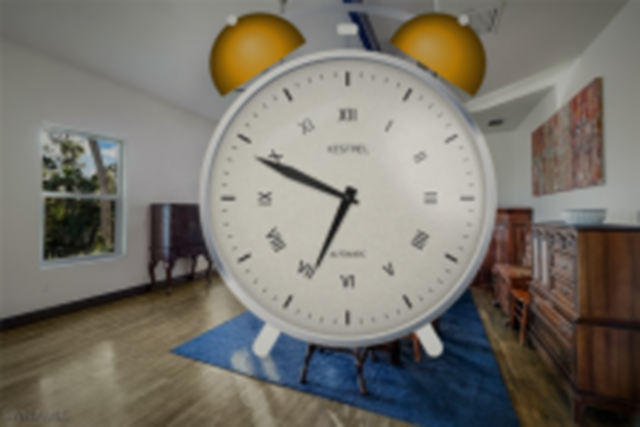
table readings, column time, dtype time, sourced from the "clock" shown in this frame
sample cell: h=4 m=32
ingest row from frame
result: h=6 m=49
